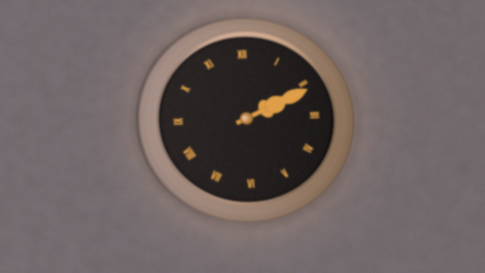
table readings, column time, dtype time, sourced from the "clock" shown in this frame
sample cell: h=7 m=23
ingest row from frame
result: h=2 m=11
